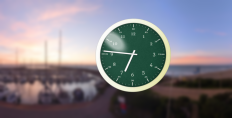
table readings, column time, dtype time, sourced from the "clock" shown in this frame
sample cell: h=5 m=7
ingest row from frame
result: h=6 m=46
